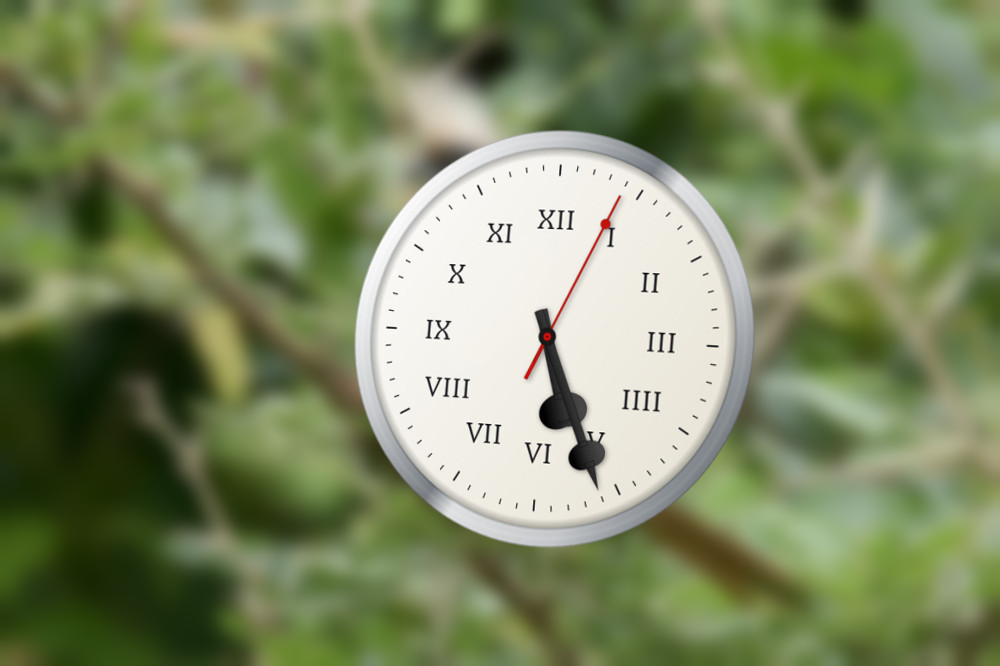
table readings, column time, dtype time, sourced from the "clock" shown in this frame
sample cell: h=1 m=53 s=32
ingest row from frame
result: h=5 m=26 s=4
